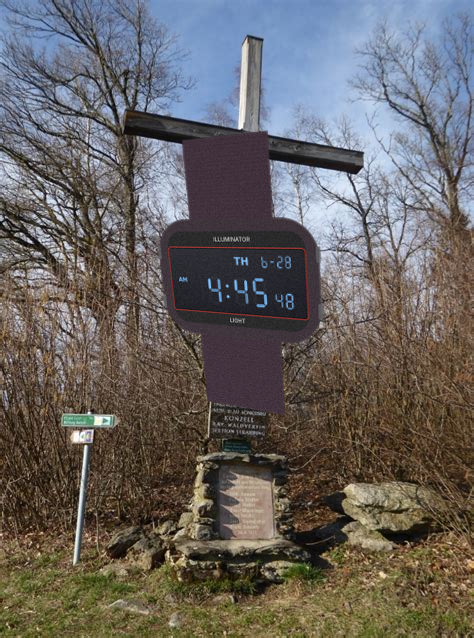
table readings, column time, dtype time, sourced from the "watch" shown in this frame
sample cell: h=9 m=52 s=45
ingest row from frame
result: h=4 m=45 s=48
